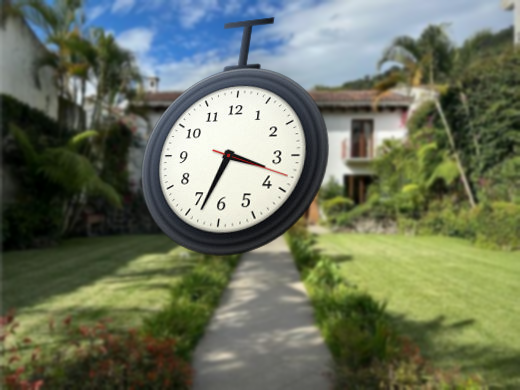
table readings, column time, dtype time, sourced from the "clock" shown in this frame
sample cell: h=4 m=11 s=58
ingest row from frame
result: h=3 m=33 s=18
